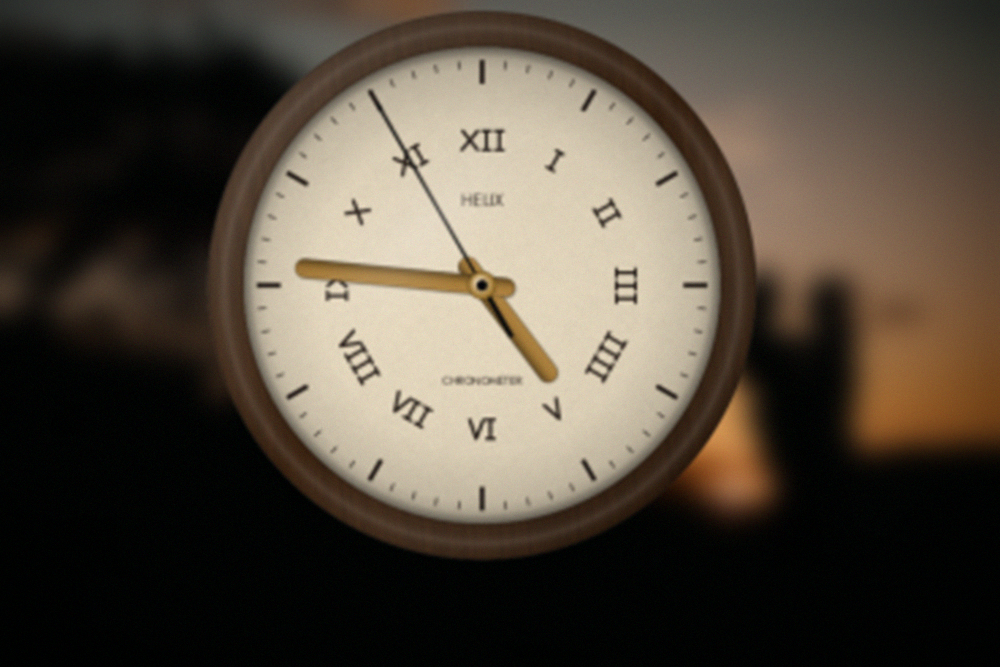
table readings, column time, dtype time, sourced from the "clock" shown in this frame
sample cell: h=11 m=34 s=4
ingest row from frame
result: h=4 m=45 s=55
